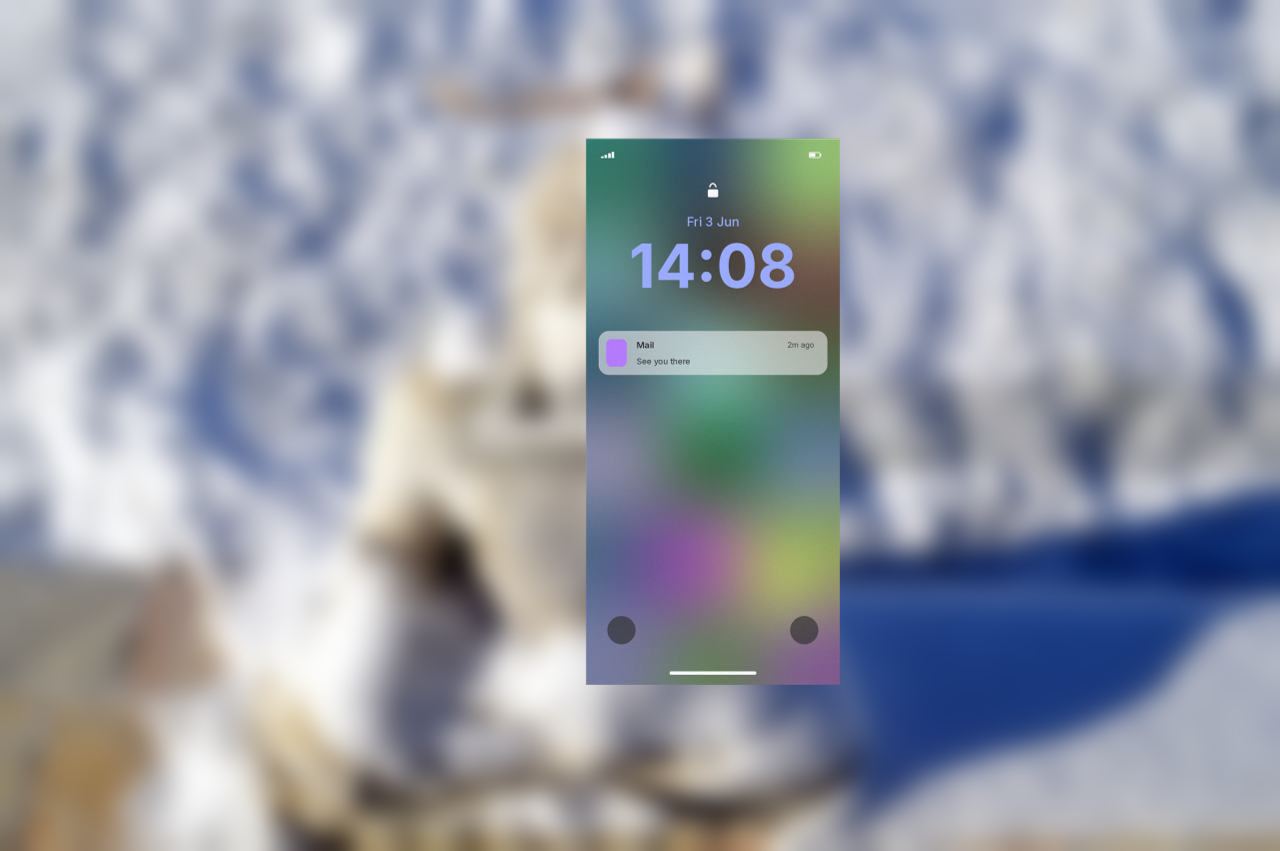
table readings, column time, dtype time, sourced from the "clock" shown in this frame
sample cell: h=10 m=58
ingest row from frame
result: h=14 m=8
